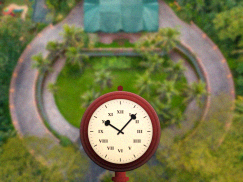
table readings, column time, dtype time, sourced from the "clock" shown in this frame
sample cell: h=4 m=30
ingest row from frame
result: h=10 m=7
